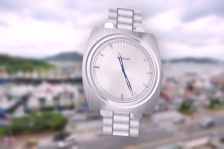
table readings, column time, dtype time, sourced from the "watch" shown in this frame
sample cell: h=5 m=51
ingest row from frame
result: h=11 m=26
